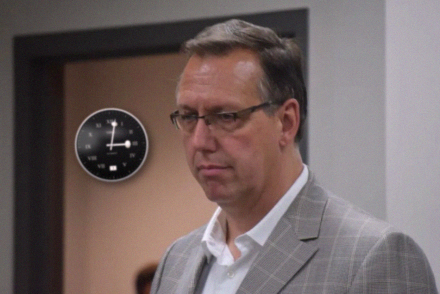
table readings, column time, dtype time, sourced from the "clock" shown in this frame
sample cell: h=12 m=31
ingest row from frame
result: h=3 m=2
